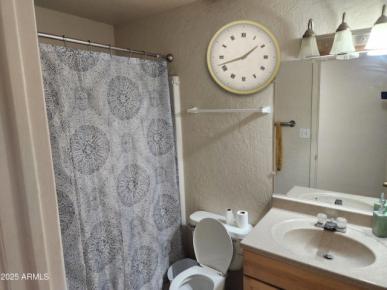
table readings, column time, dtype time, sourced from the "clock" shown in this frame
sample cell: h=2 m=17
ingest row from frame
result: h=1 m=42
